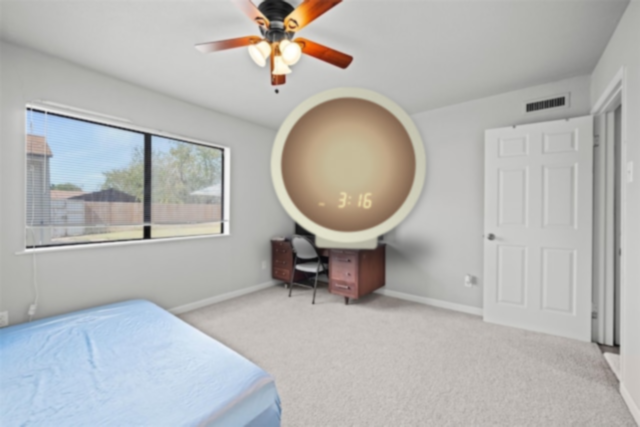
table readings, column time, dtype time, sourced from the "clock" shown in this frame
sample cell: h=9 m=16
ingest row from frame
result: h=3 m=16
